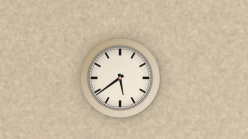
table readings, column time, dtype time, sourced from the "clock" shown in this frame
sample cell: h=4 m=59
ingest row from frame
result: h=5 m=39
